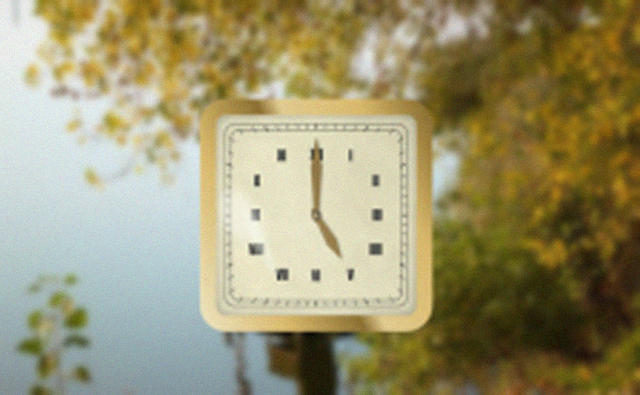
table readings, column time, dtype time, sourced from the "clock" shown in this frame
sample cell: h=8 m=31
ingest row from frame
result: h=5 m=0
